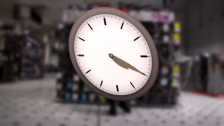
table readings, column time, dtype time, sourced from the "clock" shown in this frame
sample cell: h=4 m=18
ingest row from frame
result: h=4 m=20
